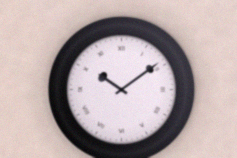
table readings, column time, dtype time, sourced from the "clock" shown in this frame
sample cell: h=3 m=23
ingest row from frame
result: h=10 m=9
